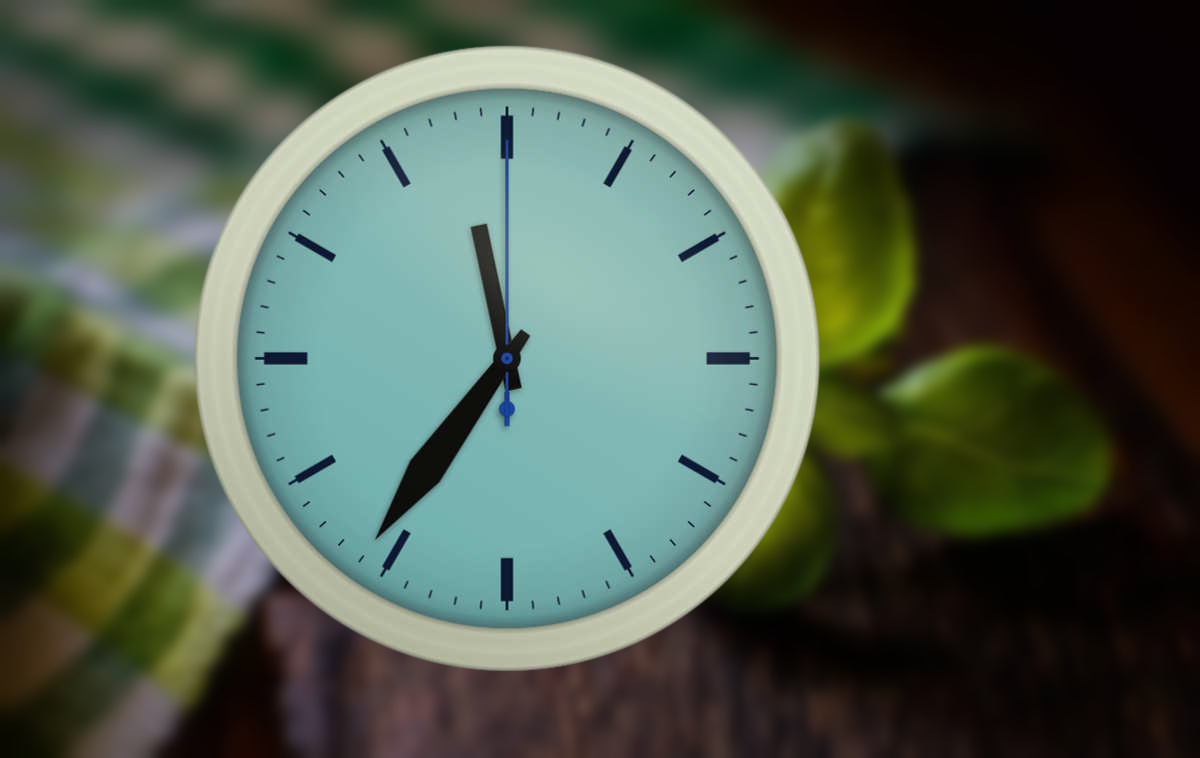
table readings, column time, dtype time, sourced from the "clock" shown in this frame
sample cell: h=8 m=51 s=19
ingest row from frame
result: h=11 m=36 s=0
